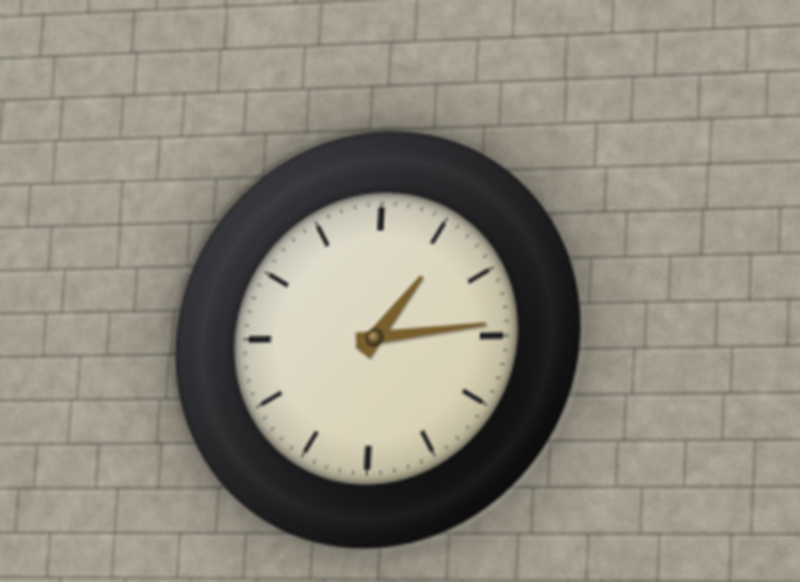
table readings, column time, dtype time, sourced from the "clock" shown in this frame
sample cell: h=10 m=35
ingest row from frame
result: h=1 m=14
